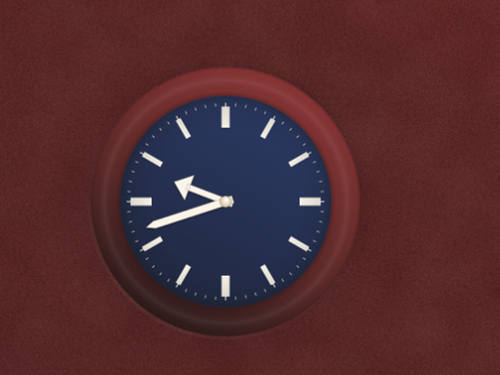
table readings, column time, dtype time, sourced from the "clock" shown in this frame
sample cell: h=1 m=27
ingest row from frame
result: h=9 m=42
